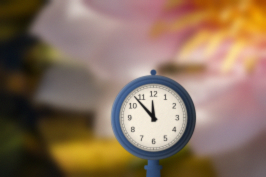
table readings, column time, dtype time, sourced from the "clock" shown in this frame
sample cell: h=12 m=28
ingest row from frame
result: h=11 m=53
